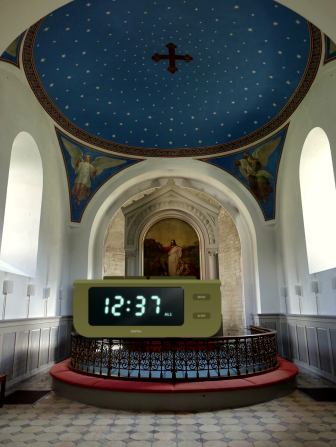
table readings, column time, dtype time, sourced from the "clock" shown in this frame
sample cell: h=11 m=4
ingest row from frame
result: h=12 m=37
